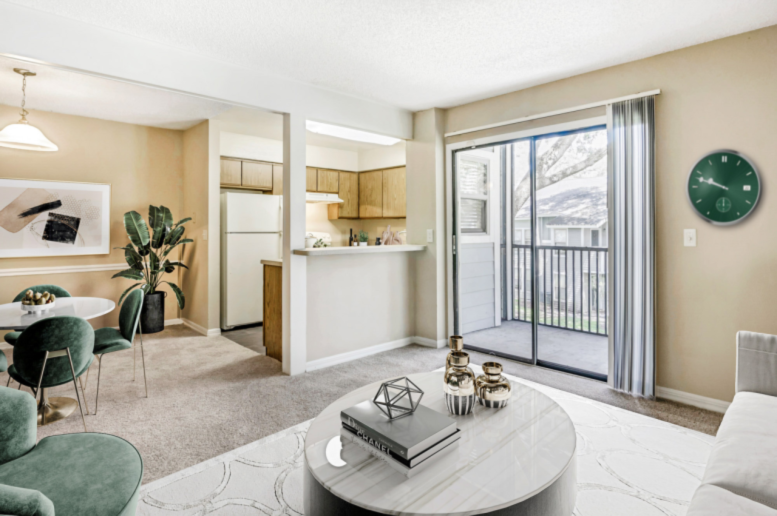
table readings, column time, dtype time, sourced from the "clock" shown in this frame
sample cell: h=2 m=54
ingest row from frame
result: h=9 m=48
